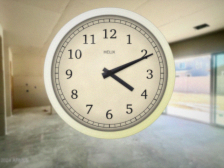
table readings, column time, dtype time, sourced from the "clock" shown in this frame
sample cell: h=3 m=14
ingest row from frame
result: h=4 m=11
